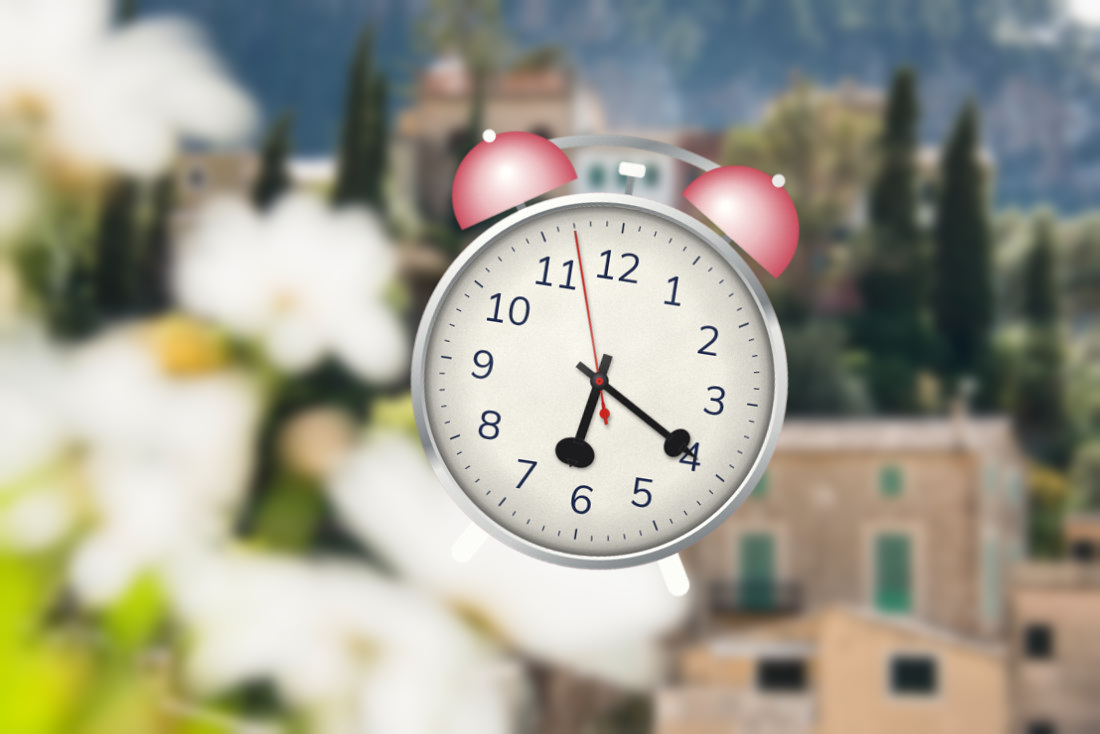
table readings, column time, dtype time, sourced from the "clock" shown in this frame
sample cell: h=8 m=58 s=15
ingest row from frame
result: h=6 m=19 s=57
